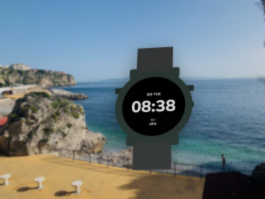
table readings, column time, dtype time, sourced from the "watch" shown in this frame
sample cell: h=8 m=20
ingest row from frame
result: h=8 m=38
